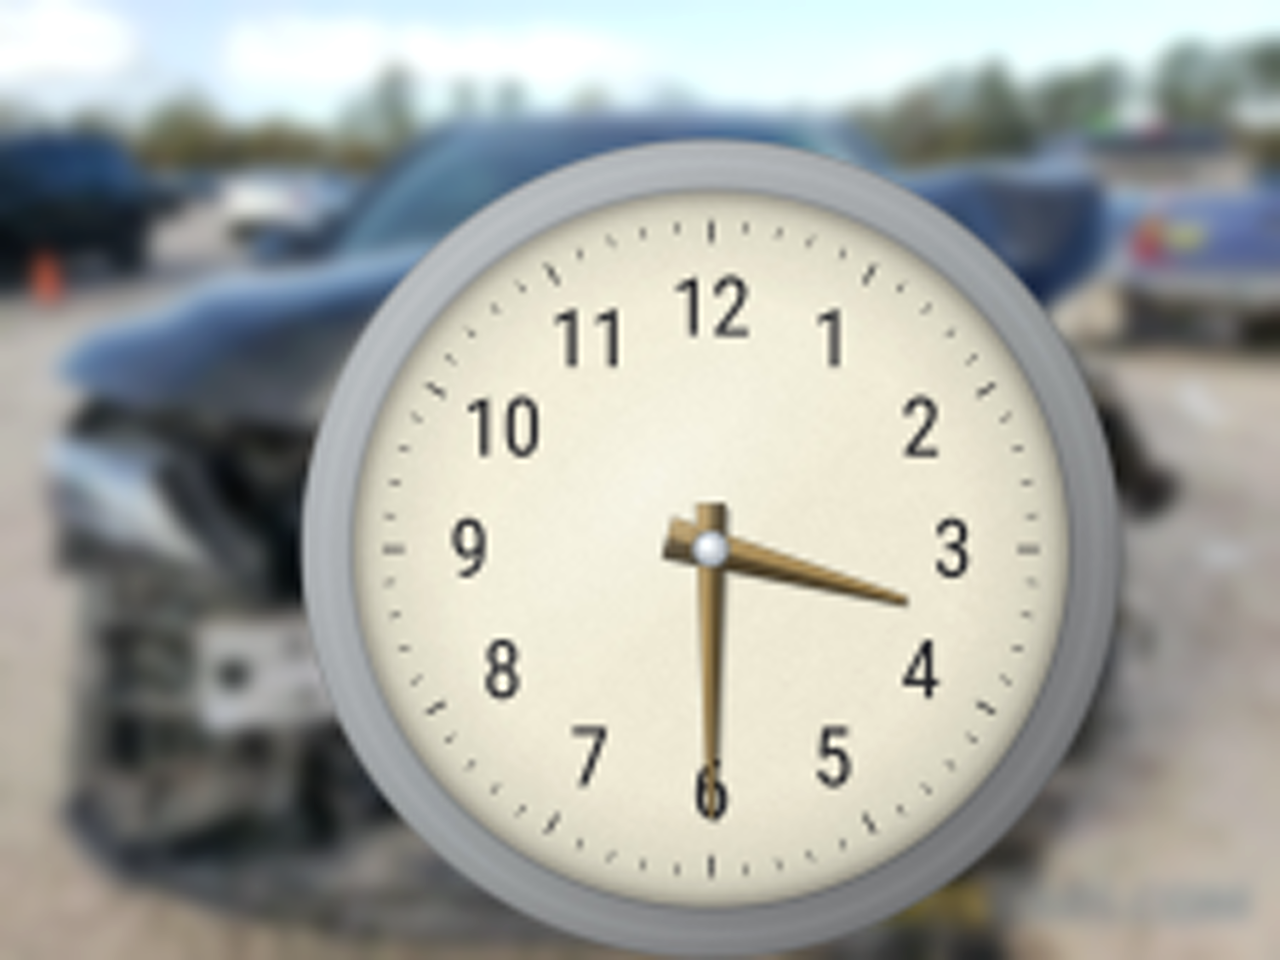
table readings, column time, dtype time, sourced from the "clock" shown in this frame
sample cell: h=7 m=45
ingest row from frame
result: h=3 m=30
